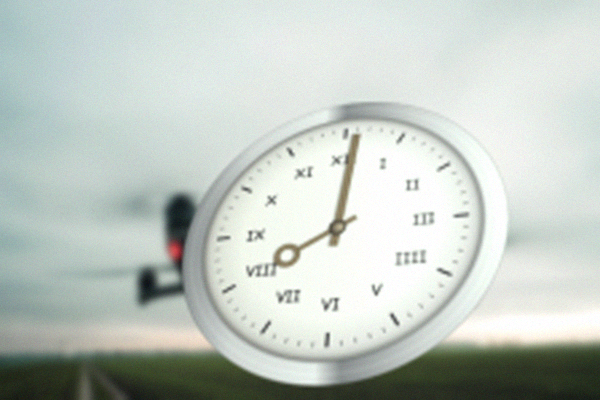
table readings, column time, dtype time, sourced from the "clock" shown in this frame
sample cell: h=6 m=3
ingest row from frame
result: h=8 m=1
